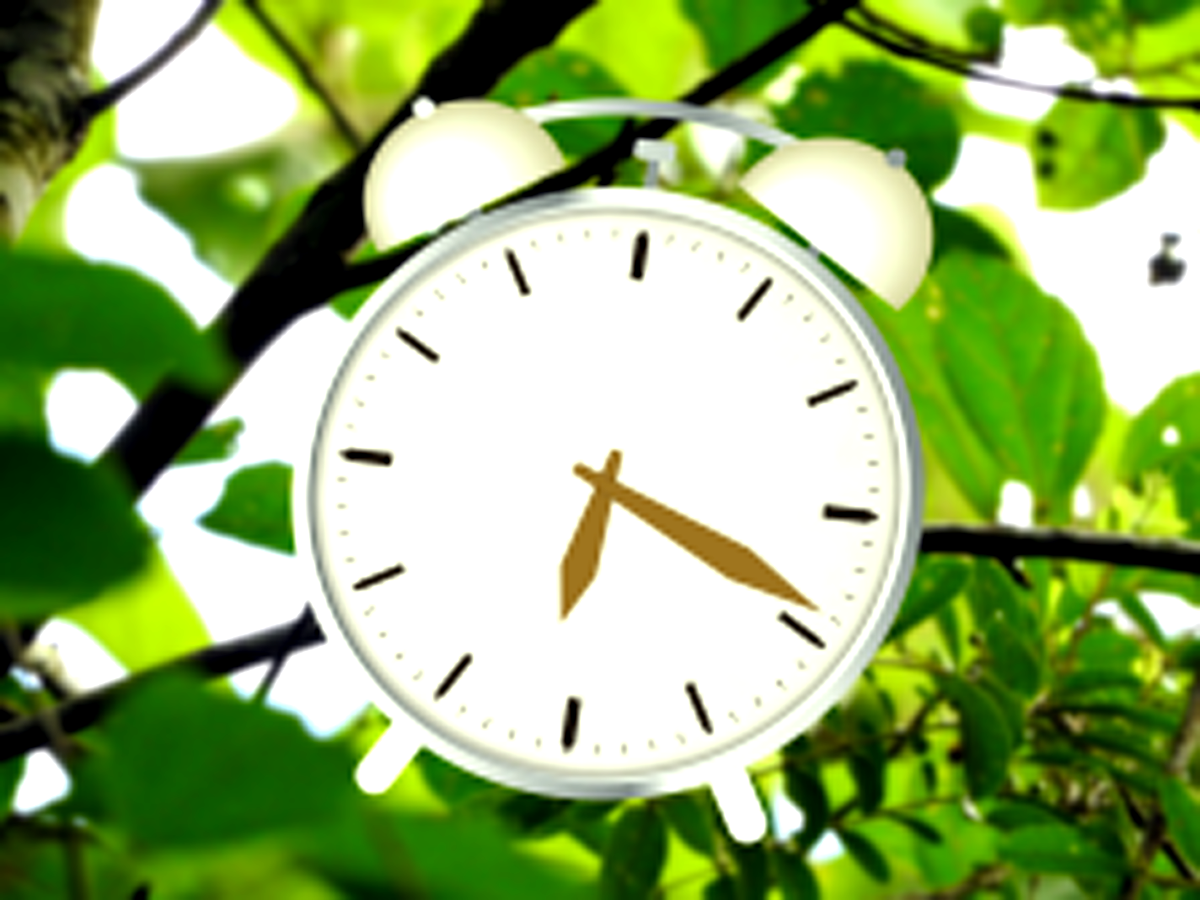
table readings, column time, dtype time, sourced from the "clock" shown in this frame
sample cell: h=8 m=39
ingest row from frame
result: h=6 m=19
